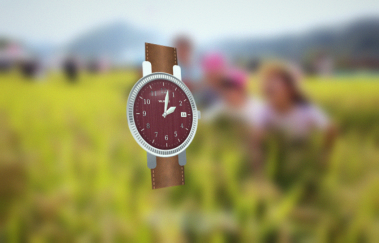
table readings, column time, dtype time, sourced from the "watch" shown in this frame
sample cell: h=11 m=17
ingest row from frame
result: h=2 m=2
